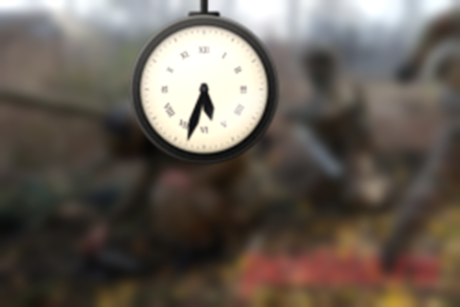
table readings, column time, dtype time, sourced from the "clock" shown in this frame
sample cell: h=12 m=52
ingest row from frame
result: h=5 m=33
